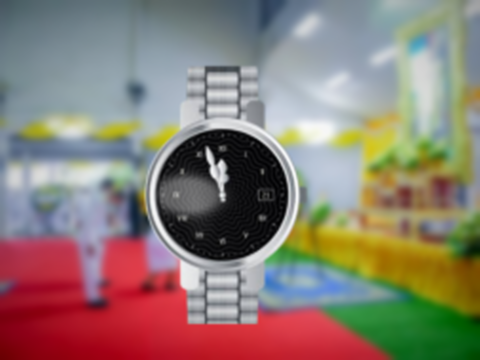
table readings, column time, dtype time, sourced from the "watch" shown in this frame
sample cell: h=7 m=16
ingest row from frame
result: h=11 m=57
